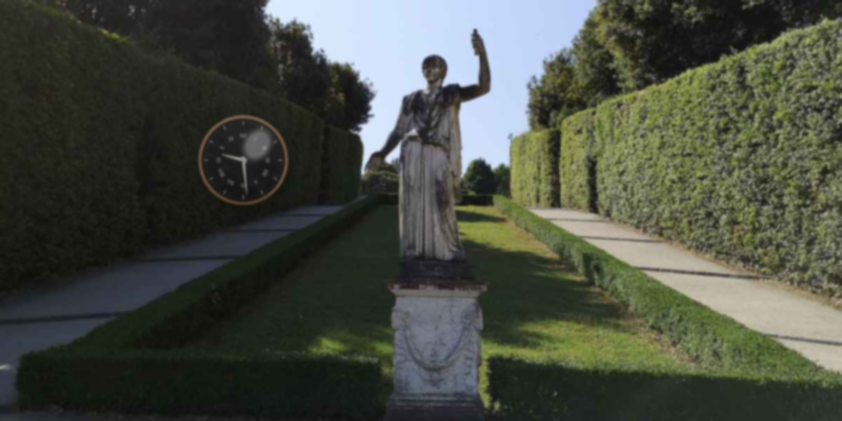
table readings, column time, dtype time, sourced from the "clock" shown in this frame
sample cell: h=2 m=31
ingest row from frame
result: h=9 m=29
